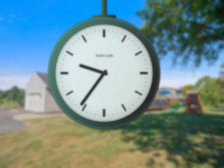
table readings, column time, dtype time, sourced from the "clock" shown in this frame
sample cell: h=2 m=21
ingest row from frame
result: h=9 m=36
